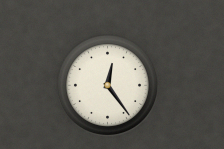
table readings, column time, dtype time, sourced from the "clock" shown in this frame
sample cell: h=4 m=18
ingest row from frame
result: h=12 m=24
